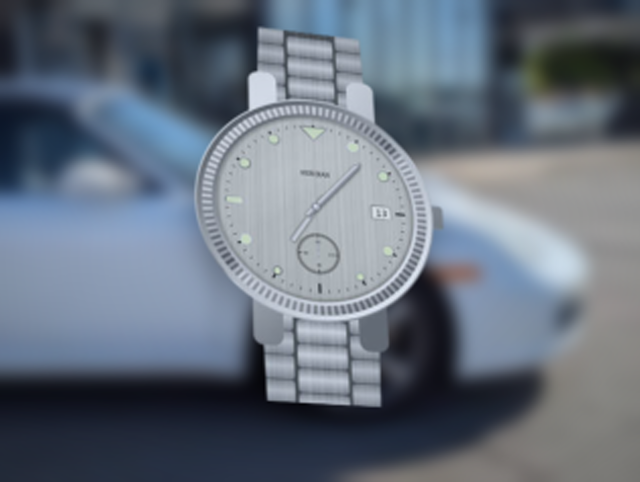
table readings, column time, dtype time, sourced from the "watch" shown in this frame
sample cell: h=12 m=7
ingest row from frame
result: h=7 m=7
